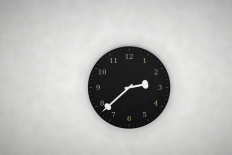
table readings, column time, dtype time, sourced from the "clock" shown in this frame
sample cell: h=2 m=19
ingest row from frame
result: h=2 m=38
